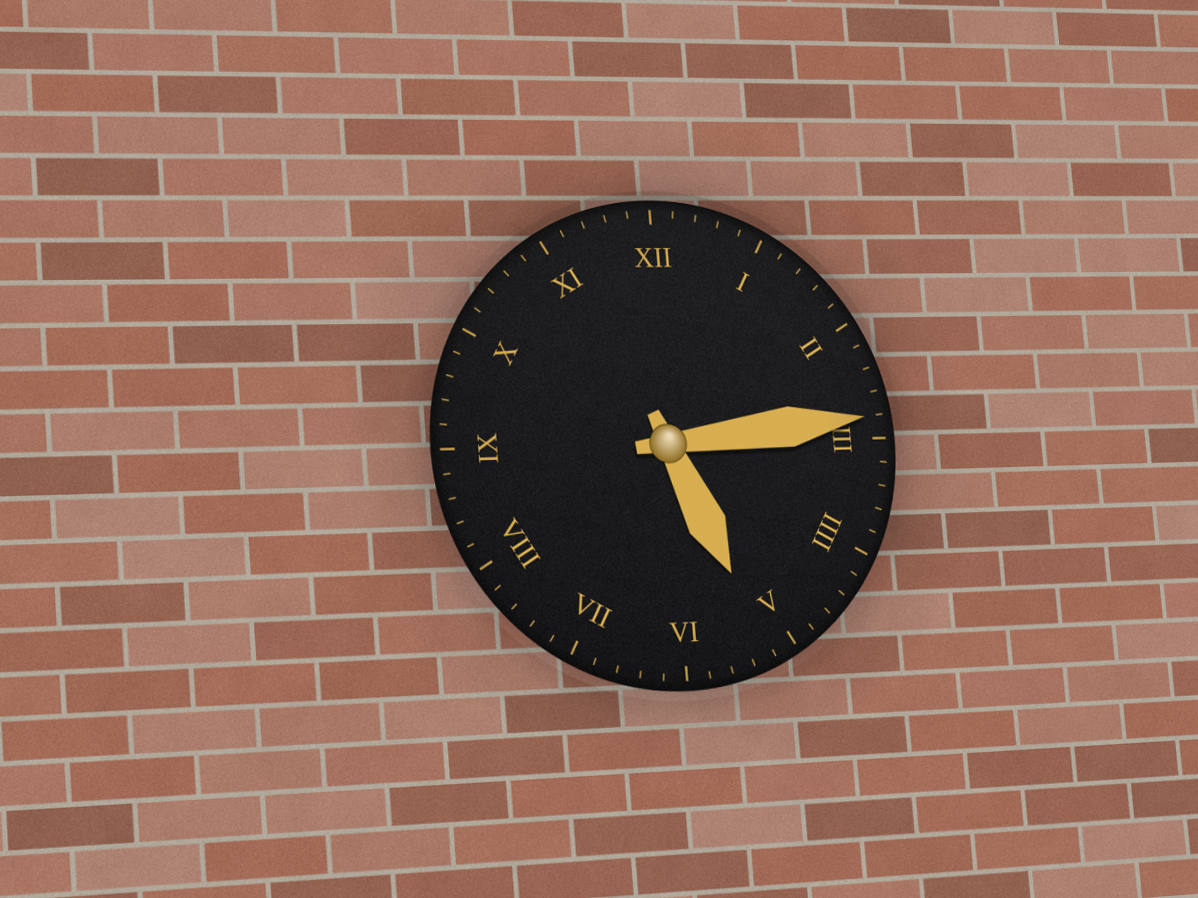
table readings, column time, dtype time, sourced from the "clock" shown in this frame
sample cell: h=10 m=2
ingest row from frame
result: h=5 m=14
